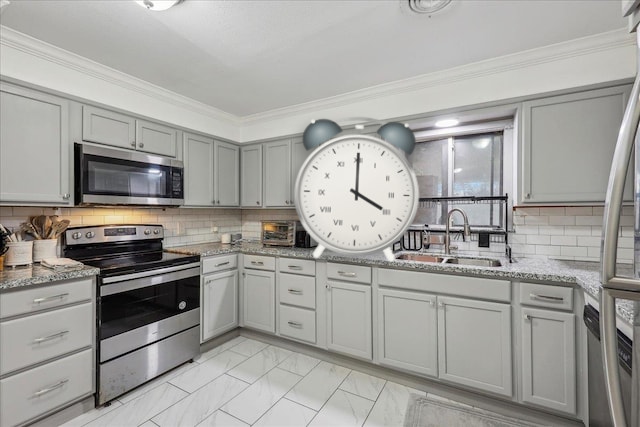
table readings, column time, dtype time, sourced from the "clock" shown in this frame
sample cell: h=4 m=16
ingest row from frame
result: h=4 m=0
